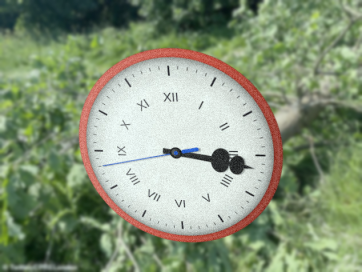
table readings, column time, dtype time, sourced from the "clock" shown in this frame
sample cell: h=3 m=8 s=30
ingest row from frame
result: h=3 m=16 s=43
